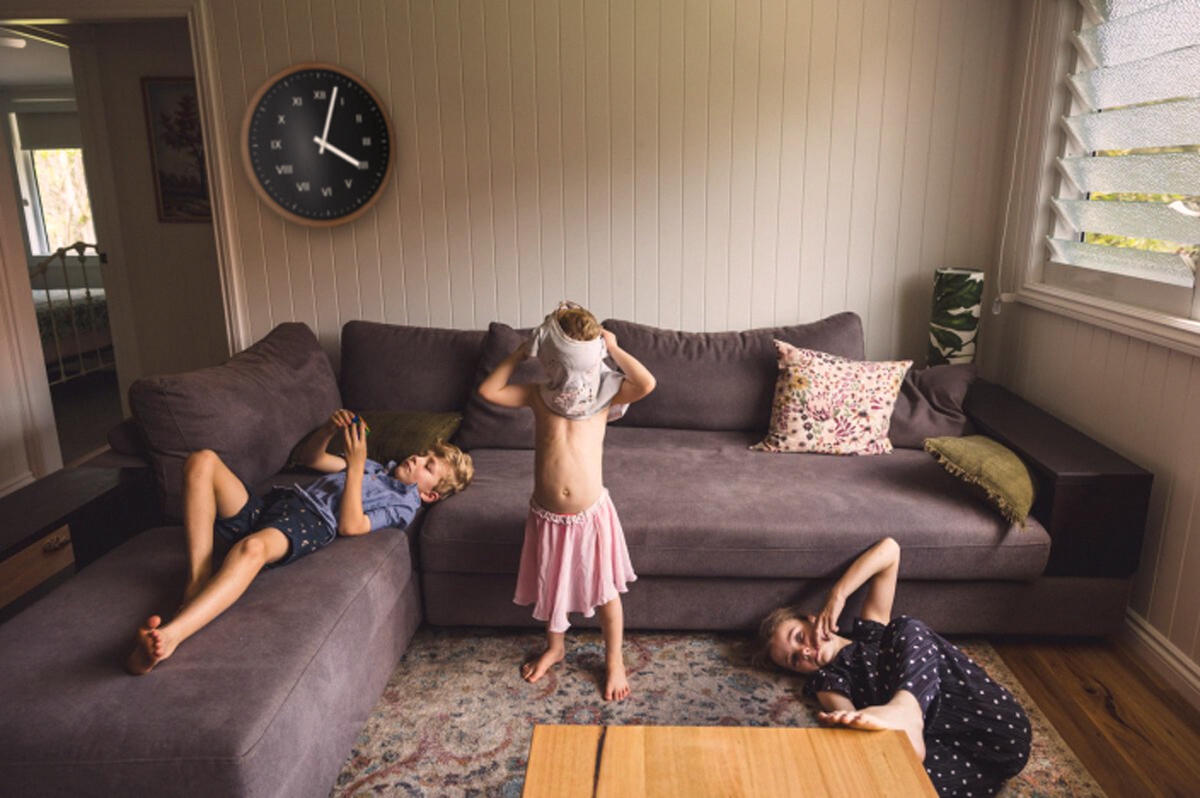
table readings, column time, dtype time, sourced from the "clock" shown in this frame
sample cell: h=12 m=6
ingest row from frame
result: h=4 m=3
